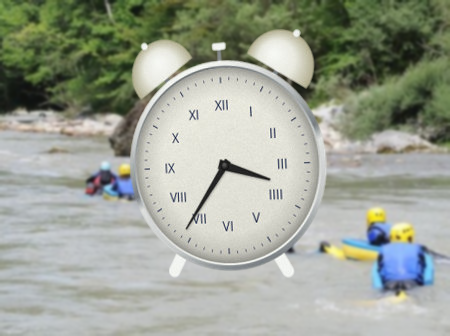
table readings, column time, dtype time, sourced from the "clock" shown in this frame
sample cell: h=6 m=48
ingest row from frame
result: h=3 m=36
